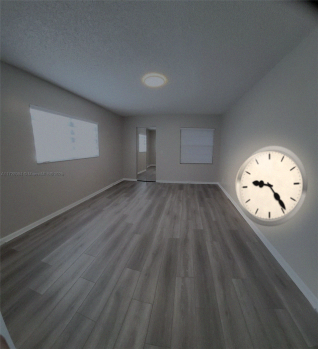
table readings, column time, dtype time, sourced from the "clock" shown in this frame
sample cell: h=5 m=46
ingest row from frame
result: h=9 m=24
